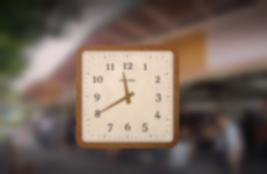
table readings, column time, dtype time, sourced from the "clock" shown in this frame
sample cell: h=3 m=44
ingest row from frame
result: h=11 m=40
